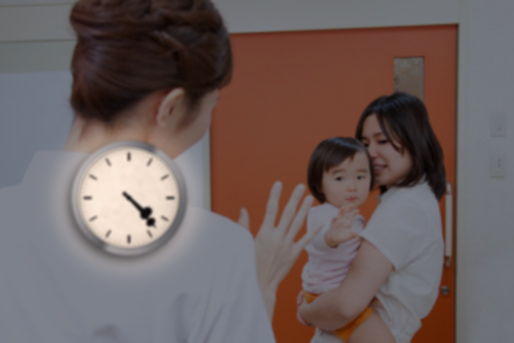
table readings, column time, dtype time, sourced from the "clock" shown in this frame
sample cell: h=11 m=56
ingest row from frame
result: h=4 m=23
